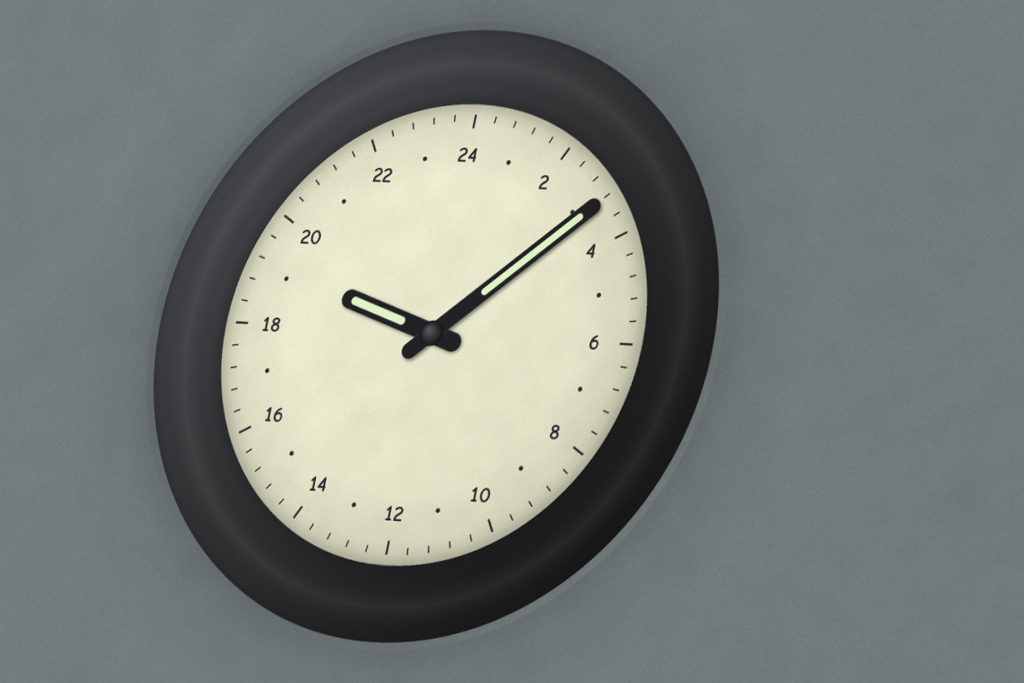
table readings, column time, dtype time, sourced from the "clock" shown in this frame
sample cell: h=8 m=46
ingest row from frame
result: h=19 m=8
